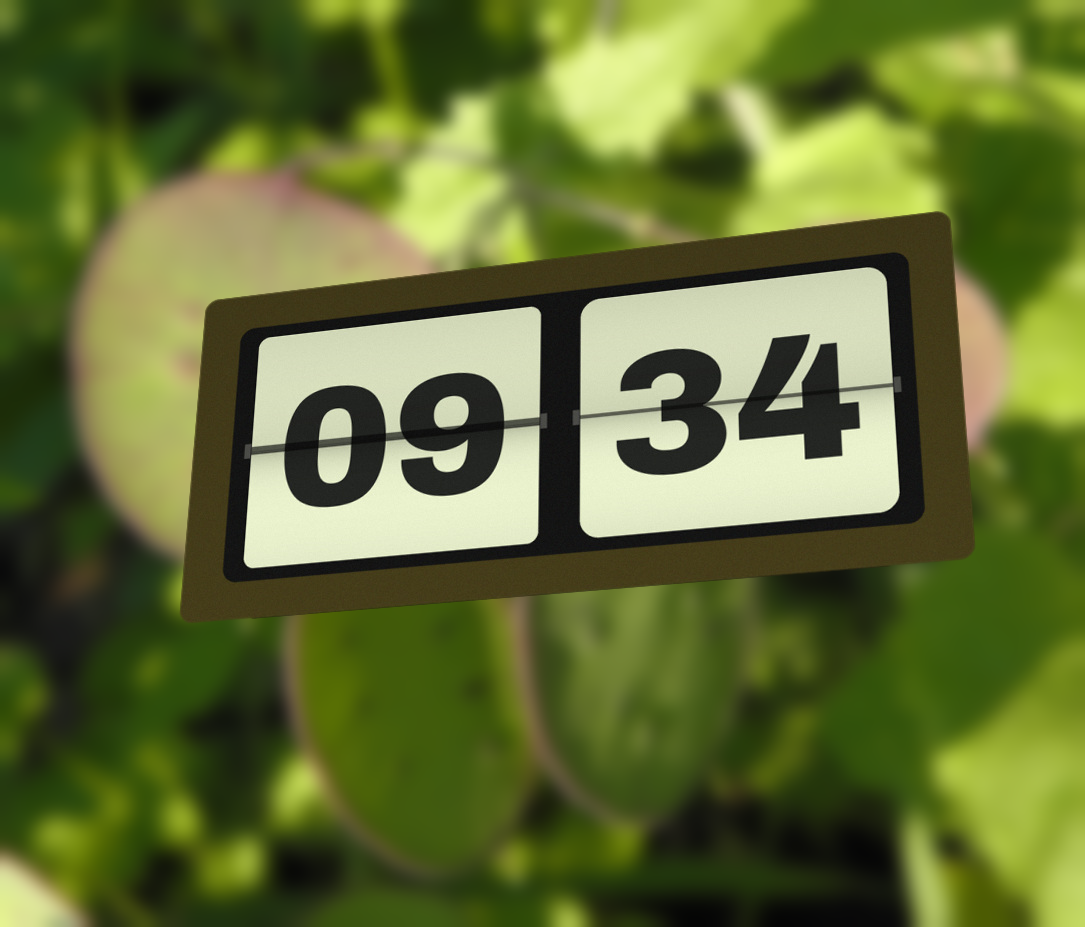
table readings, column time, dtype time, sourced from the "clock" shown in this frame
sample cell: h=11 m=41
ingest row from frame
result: h=9 m=34
